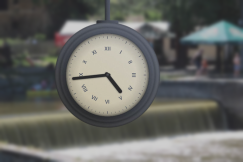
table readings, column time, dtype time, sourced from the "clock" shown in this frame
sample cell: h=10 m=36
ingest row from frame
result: h=4 m=44
